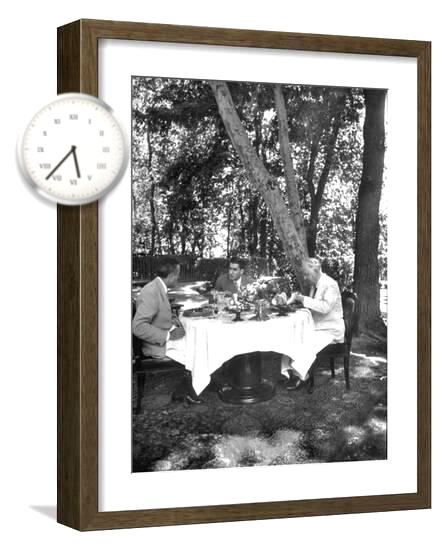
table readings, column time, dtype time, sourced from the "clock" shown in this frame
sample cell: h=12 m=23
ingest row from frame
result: h=5 m=37
